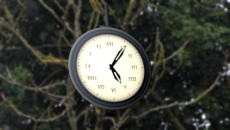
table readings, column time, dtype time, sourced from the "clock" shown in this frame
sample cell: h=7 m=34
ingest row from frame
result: h=5 m=6
